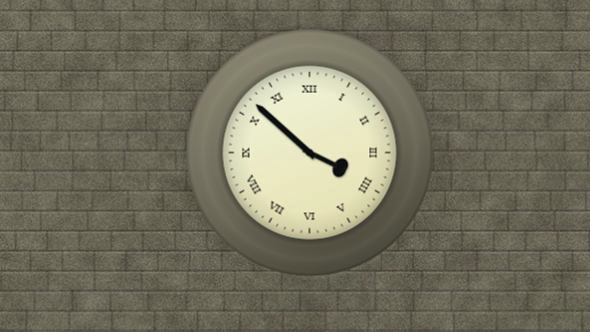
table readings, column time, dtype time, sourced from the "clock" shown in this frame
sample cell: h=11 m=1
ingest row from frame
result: h=3 m=52
